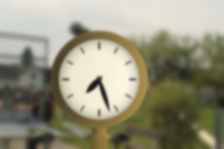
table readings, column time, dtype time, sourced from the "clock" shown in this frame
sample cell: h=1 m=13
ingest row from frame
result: h=7 m=27
